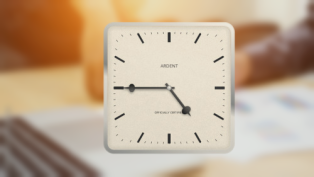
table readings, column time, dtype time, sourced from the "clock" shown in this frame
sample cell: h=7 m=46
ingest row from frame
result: h=4 m=45
